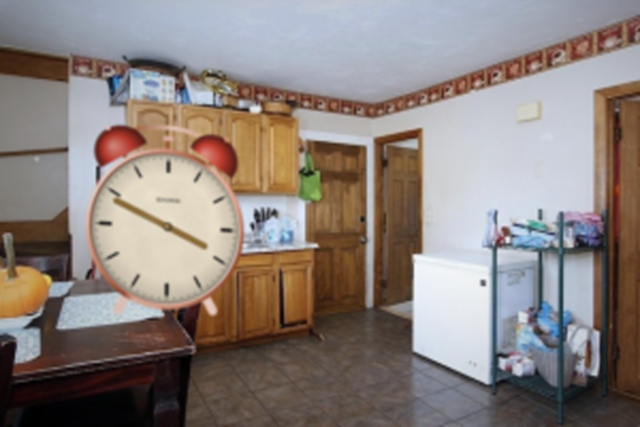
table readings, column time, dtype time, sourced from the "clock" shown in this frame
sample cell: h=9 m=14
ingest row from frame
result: h=3 m=49
